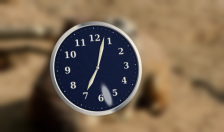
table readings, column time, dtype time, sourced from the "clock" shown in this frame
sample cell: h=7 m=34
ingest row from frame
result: h=7 m=3
